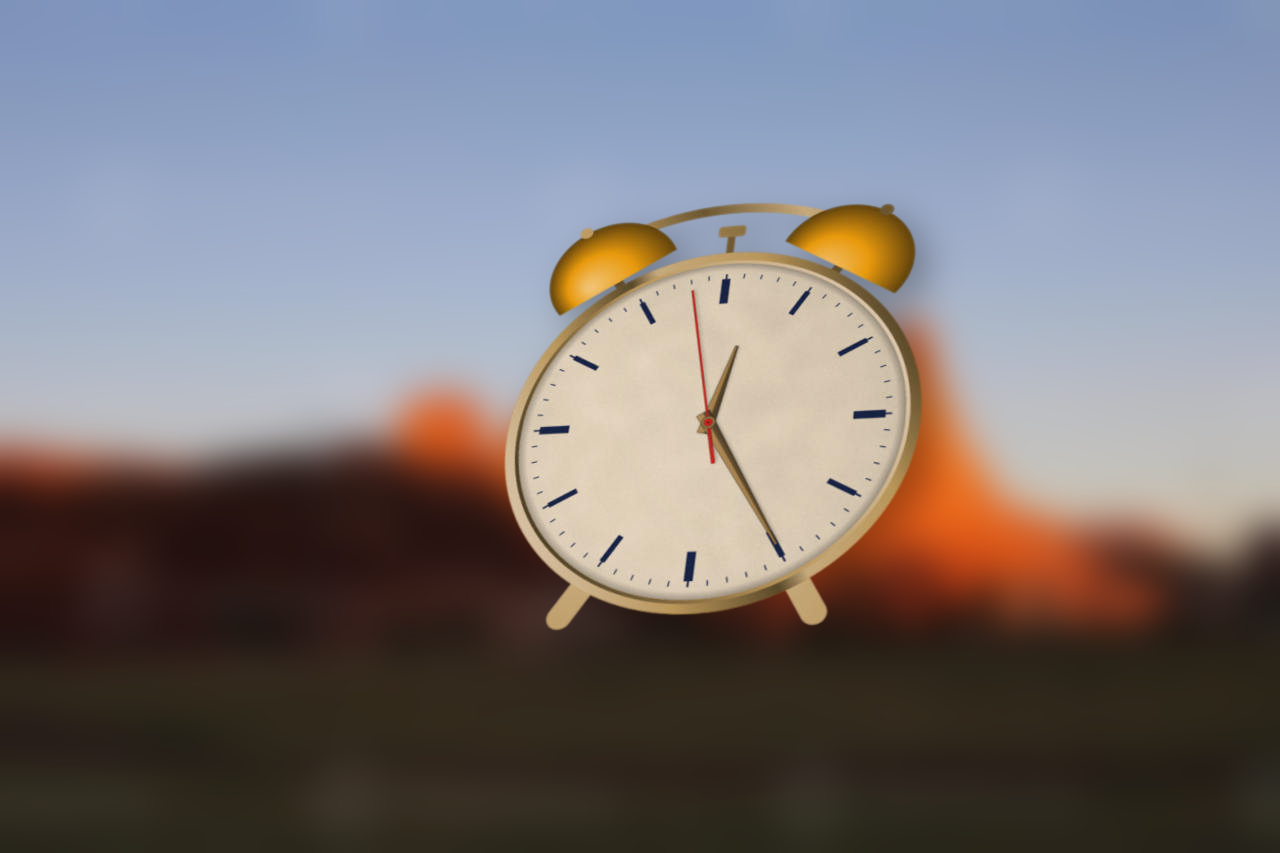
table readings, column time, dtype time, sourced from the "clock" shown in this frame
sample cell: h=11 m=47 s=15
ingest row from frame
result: h=12 m=24 s=58
